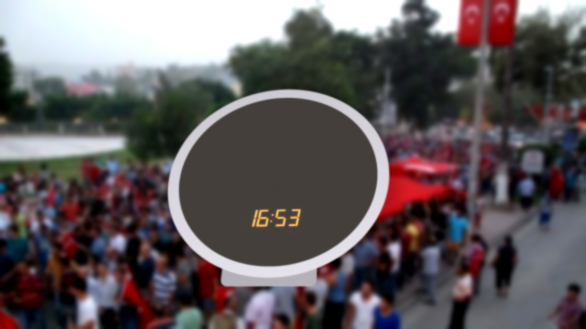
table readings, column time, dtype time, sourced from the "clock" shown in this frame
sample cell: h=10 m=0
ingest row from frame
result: h=16 m=53
